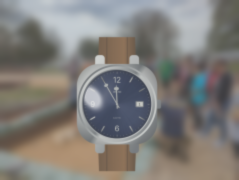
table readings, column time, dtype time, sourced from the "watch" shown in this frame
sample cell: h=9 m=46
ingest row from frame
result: h=11 m=55
